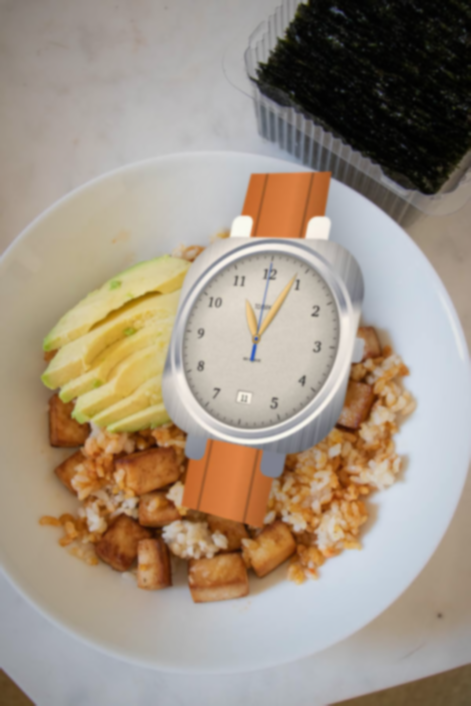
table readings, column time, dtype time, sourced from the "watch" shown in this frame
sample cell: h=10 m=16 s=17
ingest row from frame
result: h=11 m=4 s=0
